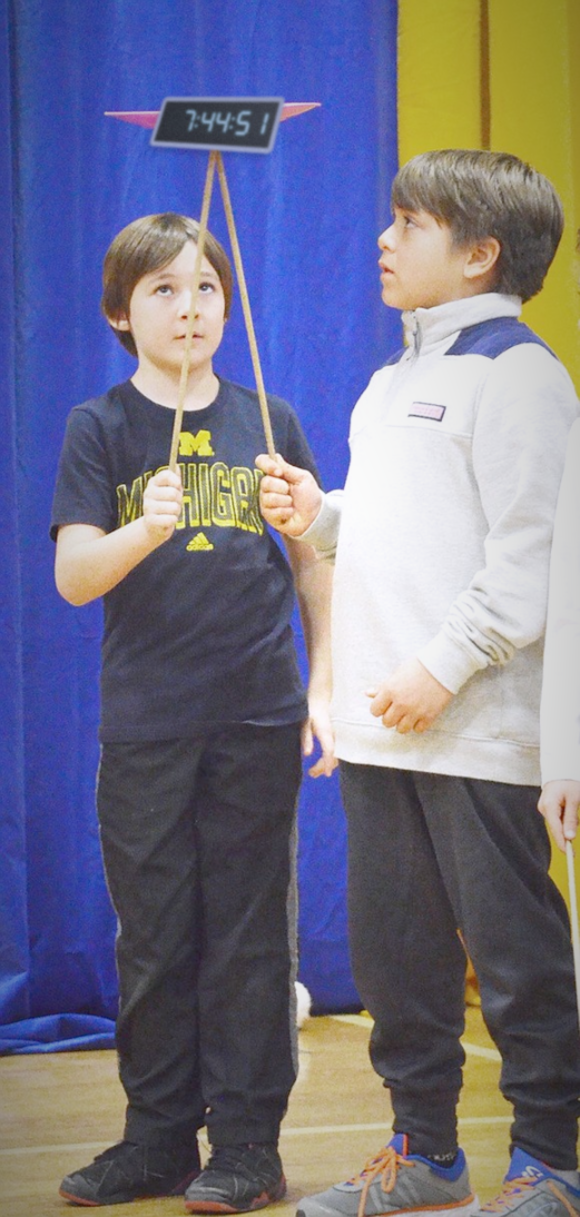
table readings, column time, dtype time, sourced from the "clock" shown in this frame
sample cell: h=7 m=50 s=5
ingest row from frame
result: h=7 m=44 s=51
